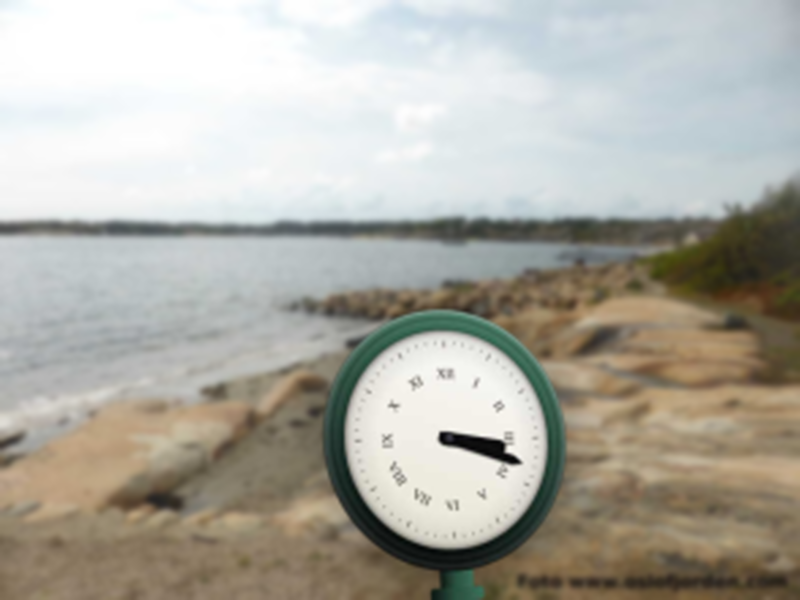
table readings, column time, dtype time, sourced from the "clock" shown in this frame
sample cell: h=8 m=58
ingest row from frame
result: h=3 m=18
